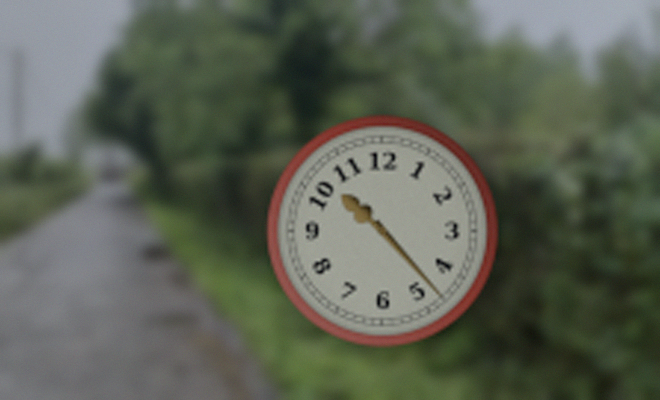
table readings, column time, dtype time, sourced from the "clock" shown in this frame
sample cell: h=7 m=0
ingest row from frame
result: h=10 m=23
